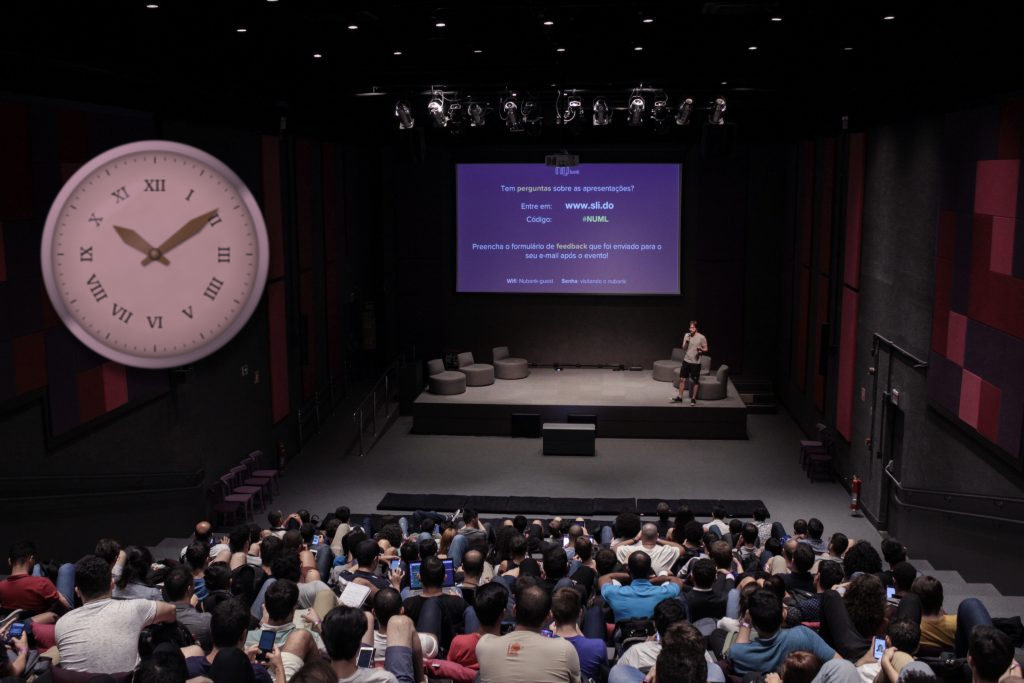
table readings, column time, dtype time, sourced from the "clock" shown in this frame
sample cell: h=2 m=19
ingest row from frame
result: h=10 m=9
